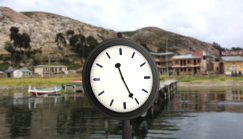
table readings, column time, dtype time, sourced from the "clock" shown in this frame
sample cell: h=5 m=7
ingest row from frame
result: h=11 m=26
